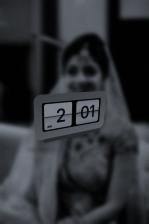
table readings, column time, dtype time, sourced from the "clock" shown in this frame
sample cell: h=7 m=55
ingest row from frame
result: h=2 m=1
